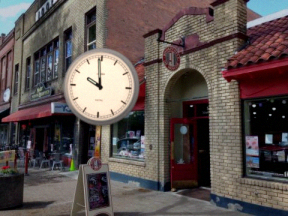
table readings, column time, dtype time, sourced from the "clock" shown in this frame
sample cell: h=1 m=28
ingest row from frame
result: h=9 m=59
